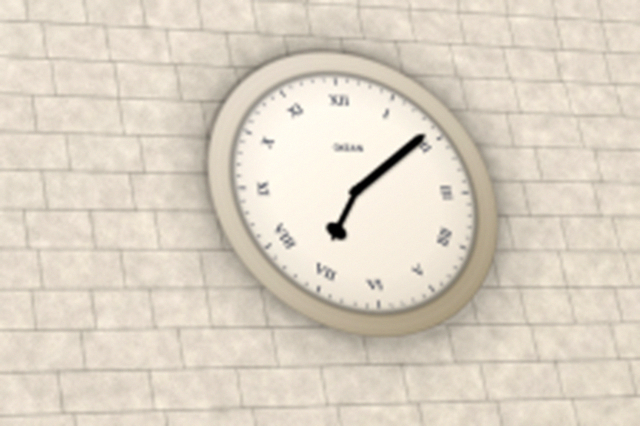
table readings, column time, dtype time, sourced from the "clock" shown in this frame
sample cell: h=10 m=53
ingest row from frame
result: h=7 m=9
